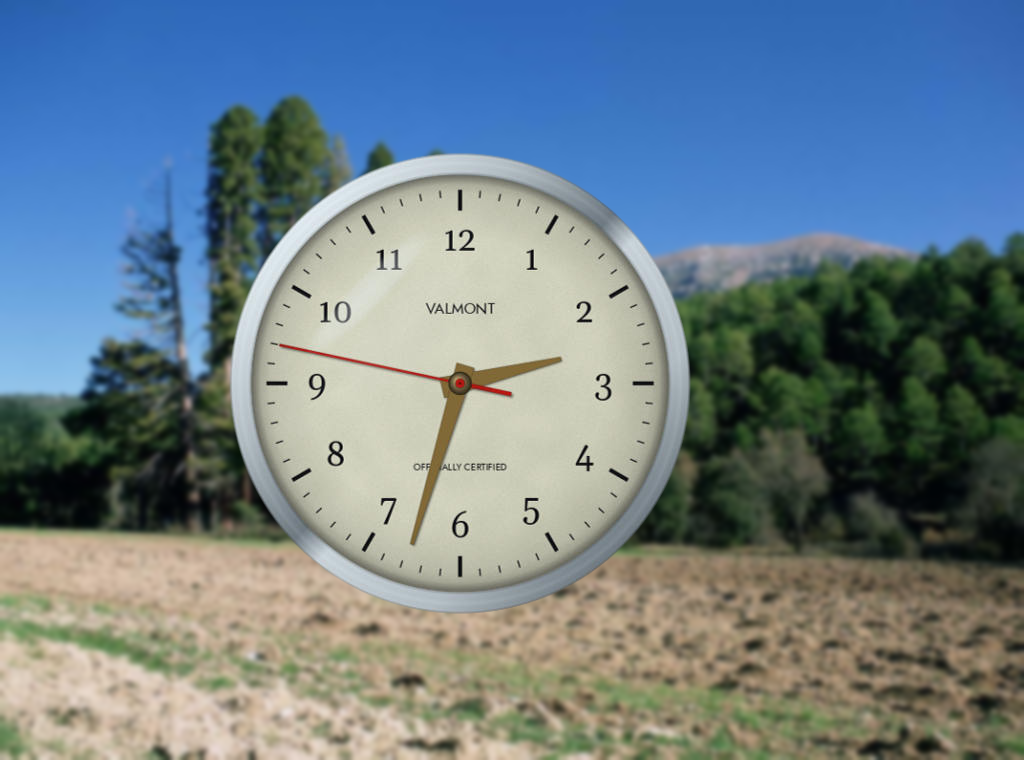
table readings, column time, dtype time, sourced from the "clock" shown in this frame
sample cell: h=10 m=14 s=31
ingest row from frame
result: h=2 m=32 s=47
